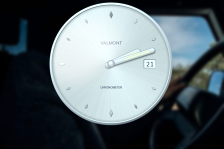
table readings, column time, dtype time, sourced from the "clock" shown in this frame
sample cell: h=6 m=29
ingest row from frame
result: h=2 m=12
